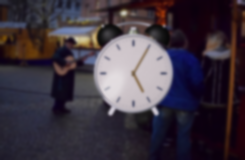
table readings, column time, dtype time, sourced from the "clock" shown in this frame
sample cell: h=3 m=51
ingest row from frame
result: h=5 m=5
